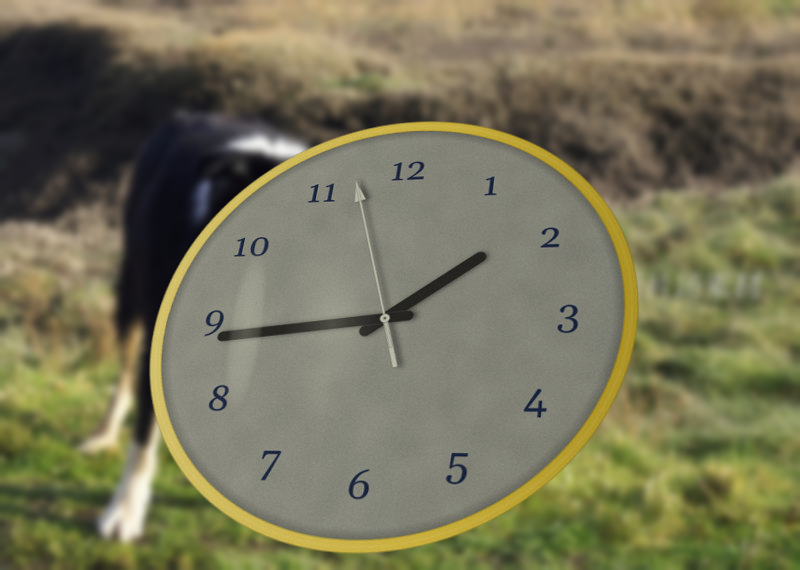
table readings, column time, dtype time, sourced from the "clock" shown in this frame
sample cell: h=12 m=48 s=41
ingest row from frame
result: h=1 m=43 s=57
